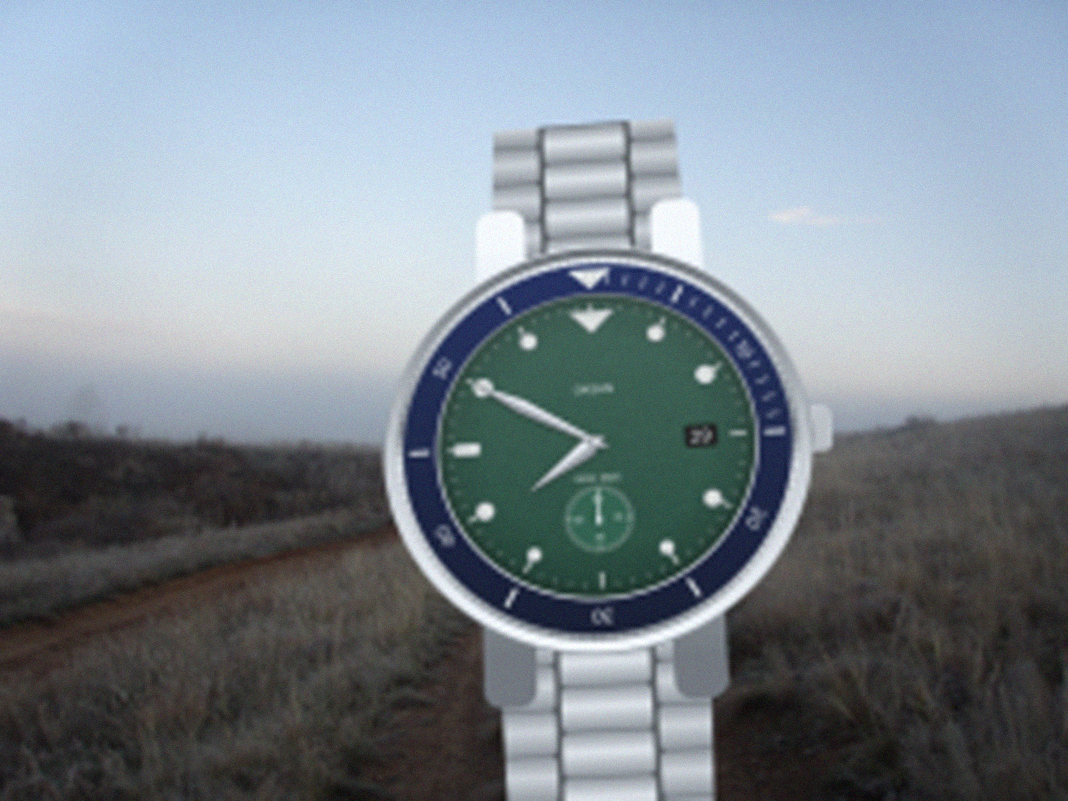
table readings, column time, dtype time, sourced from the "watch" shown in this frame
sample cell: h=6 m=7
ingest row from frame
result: h=7 m=50
